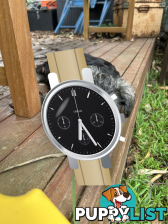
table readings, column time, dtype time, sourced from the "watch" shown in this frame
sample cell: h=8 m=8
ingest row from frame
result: h=6 m=26
